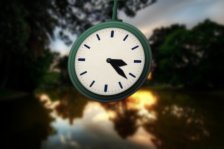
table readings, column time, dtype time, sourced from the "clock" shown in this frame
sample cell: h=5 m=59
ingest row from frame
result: h=3 m=22
